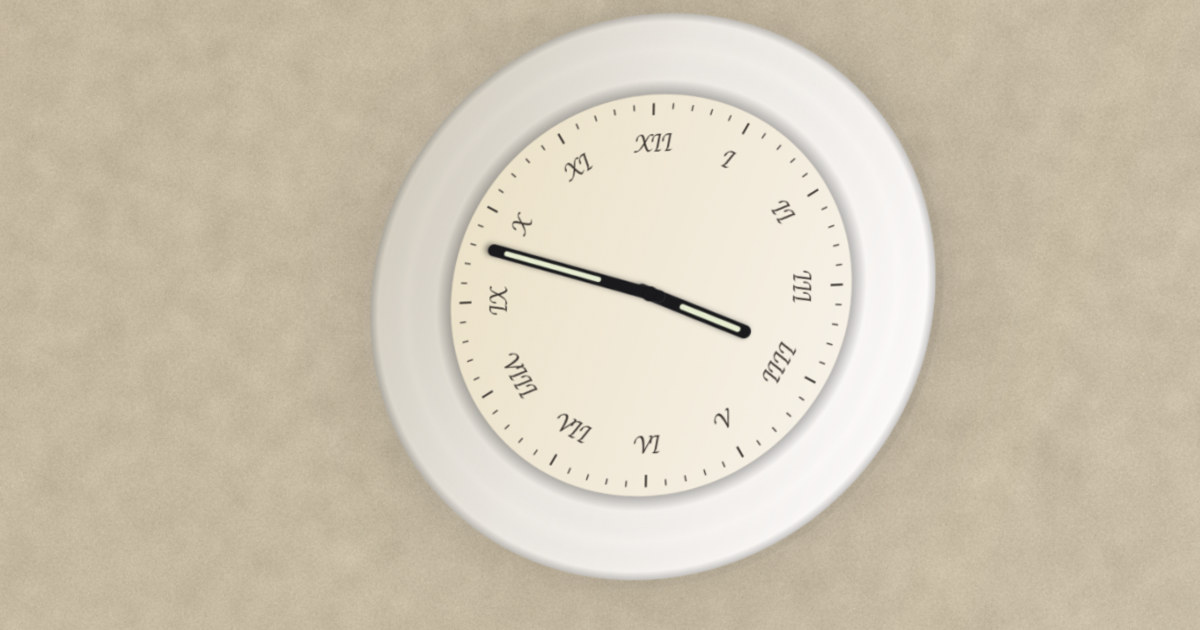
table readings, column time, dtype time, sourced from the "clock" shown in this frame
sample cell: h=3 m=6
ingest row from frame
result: h=3 m=48
